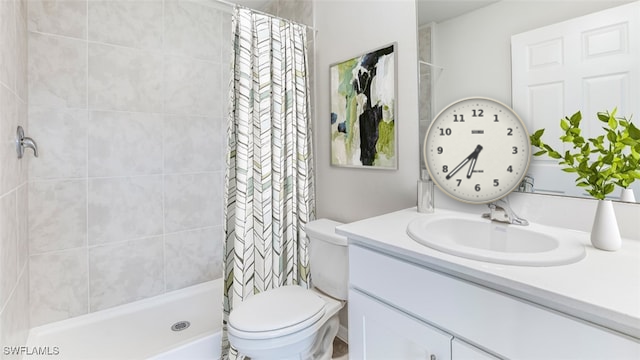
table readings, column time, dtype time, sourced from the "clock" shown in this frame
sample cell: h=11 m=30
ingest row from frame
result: h=6 m=38
